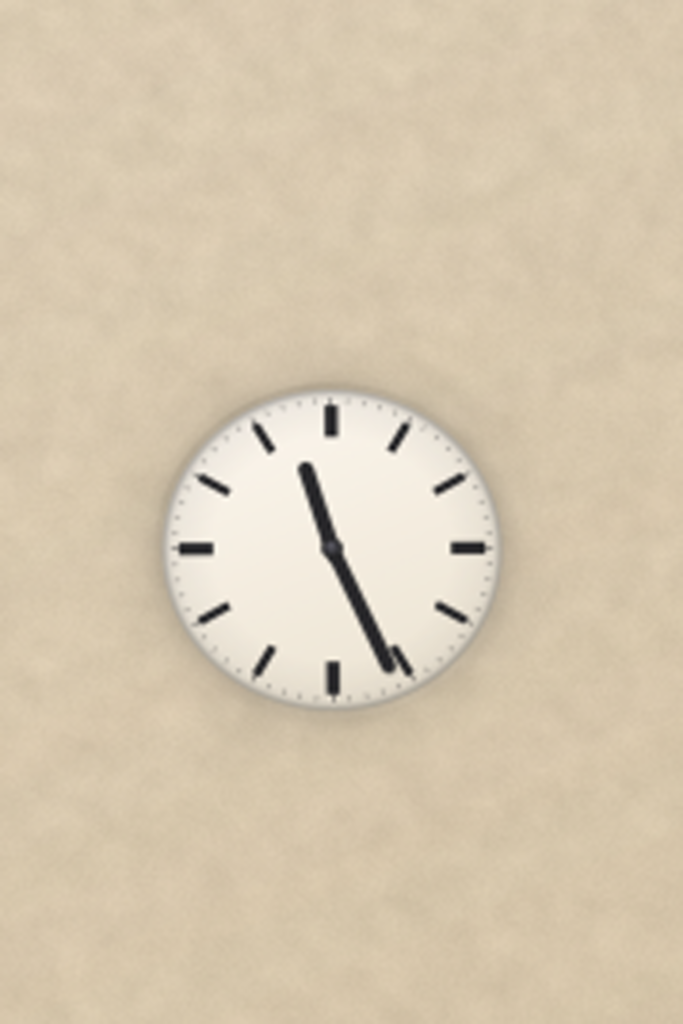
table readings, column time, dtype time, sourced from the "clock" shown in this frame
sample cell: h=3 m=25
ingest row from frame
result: h=11 m=26
